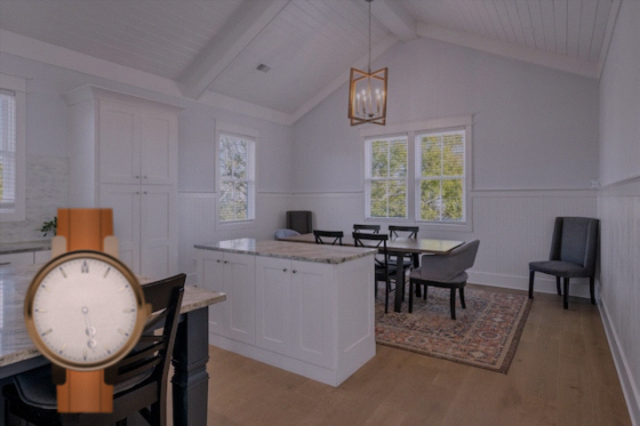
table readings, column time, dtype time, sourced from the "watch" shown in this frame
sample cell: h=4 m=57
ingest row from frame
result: h=5 m=28
